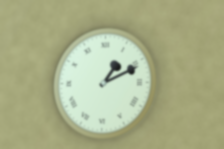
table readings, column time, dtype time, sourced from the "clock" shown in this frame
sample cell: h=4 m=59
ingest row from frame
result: h=1 m=11
